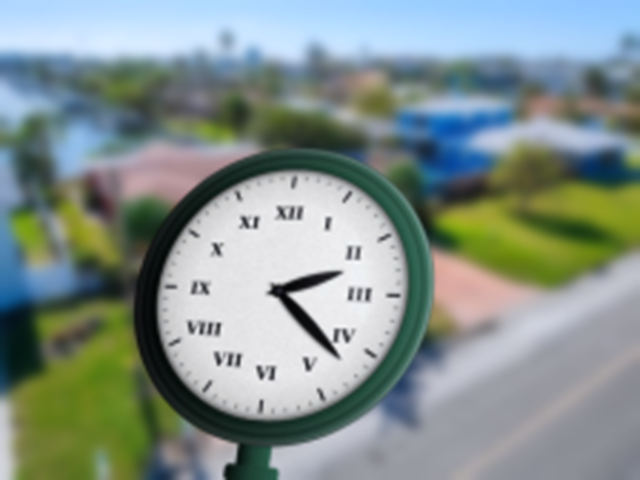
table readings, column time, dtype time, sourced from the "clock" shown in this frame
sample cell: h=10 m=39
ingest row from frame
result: h=2 m=22
